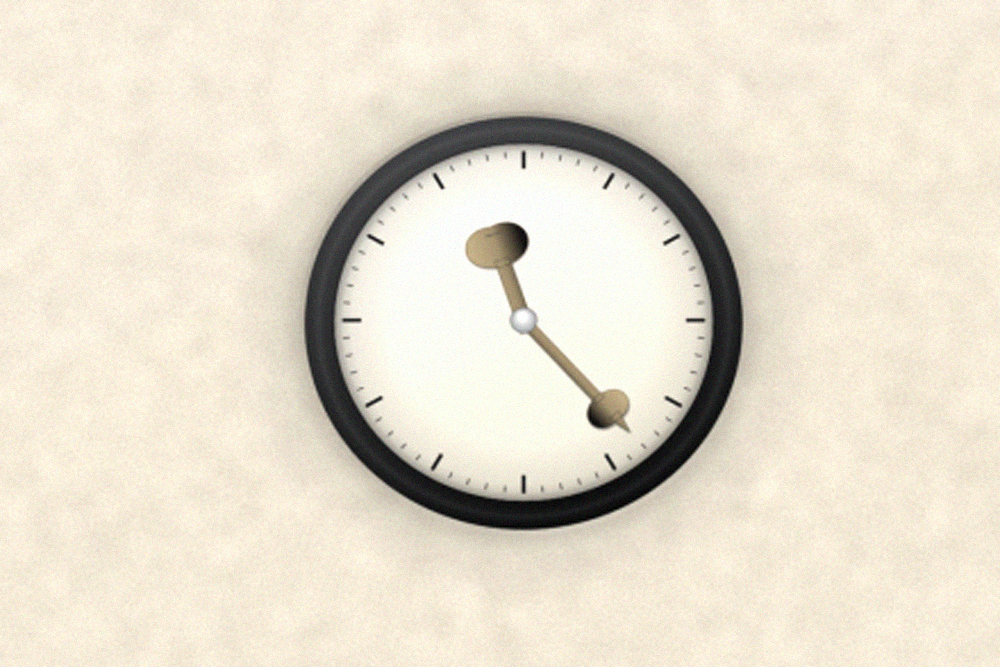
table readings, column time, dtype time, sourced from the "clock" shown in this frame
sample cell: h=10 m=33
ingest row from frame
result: h=11 m=23
